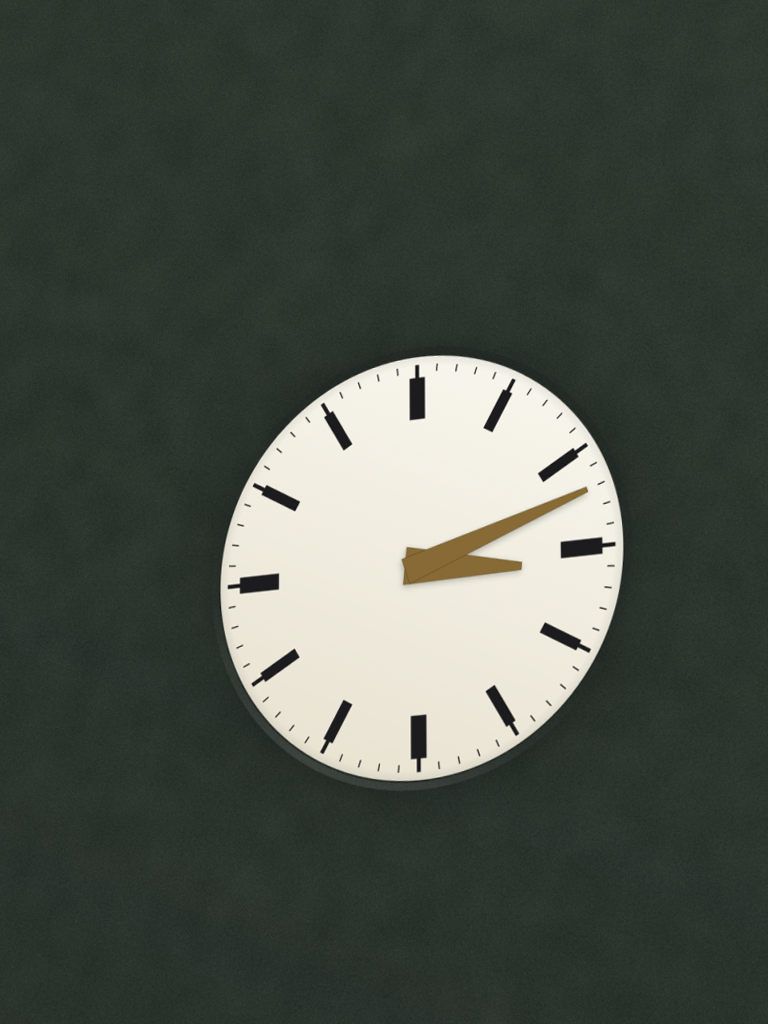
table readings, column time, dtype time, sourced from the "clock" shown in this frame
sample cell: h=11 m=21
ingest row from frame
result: h=3 m=12
